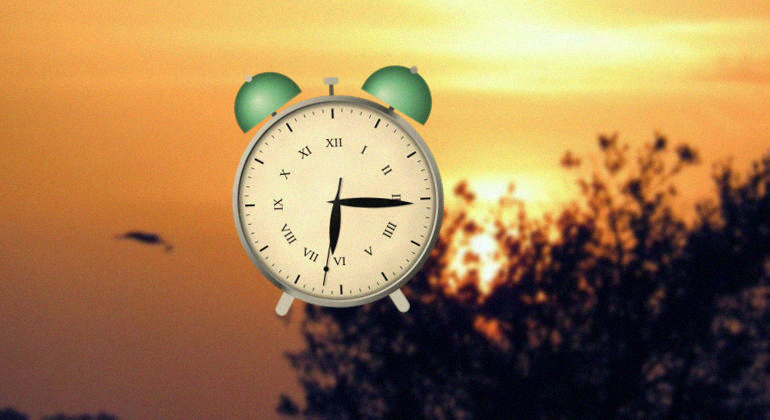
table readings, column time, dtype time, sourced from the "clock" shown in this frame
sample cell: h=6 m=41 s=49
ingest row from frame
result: h=6 m=15 s=32
